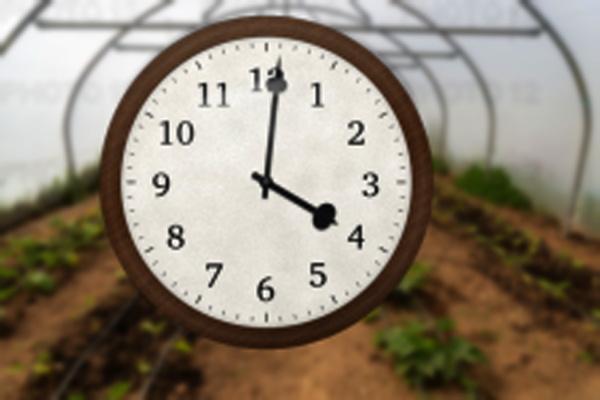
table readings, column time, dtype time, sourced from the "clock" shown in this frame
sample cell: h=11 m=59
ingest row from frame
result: h=4 m=1
